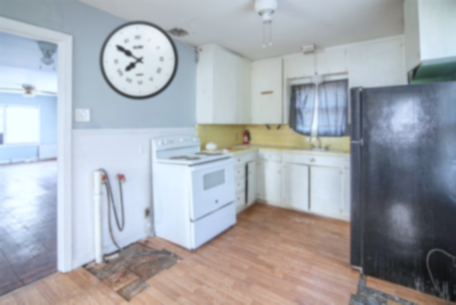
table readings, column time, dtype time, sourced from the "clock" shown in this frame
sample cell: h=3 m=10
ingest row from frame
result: h=7 m=51
